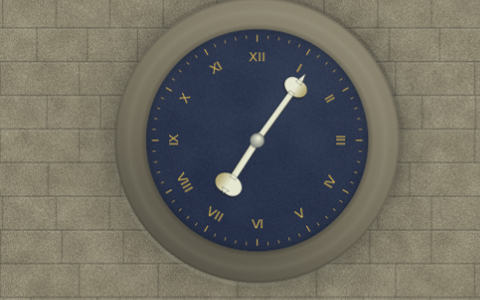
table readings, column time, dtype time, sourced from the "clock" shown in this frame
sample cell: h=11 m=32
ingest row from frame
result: h=7 m=6
